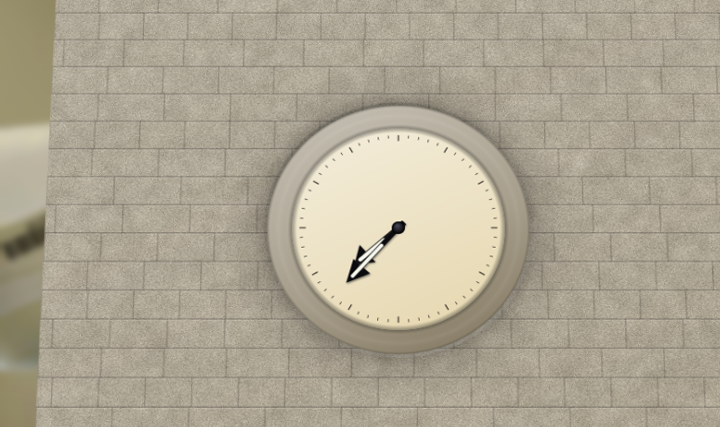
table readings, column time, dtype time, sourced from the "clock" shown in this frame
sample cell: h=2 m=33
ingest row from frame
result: h=7 m=37
